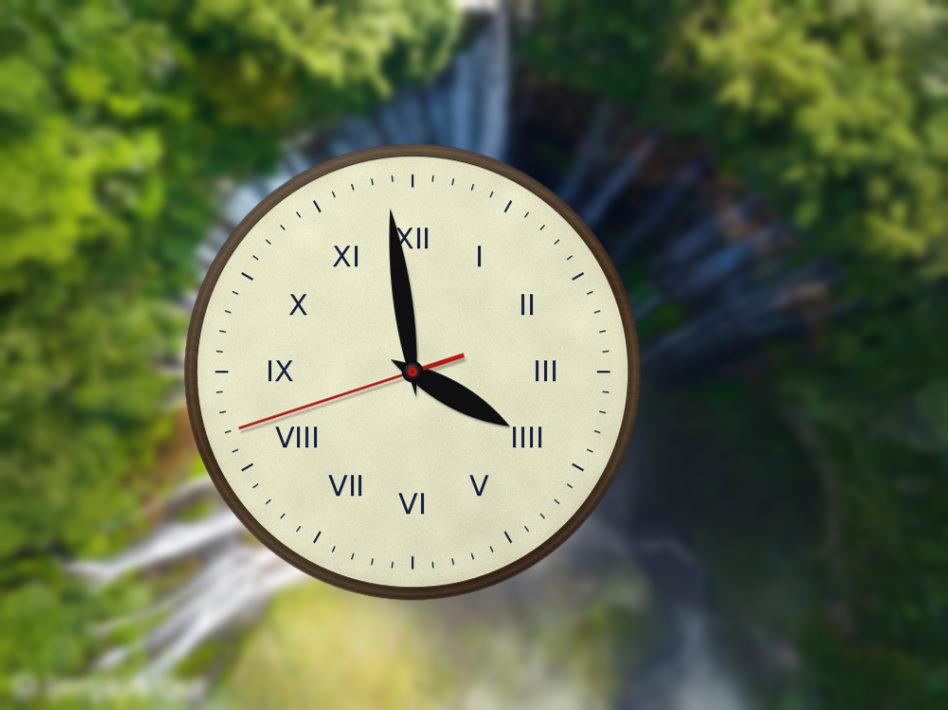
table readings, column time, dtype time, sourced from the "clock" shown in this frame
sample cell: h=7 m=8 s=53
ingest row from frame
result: h=3 m=58 s=42
